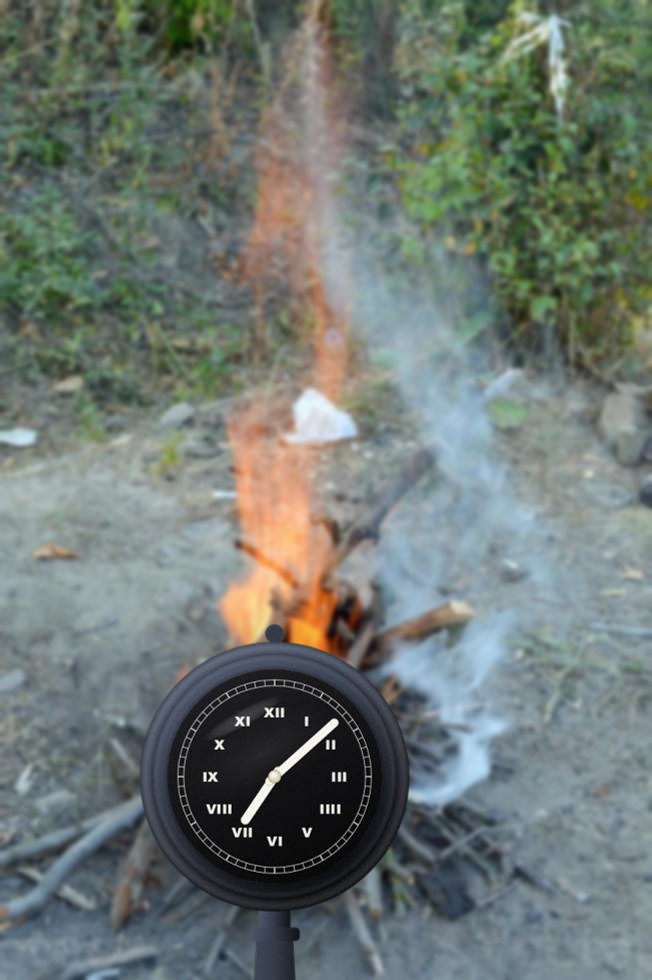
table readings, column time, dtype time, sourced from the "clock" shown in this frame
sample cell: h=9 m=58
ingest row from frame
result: h=7 m=8
